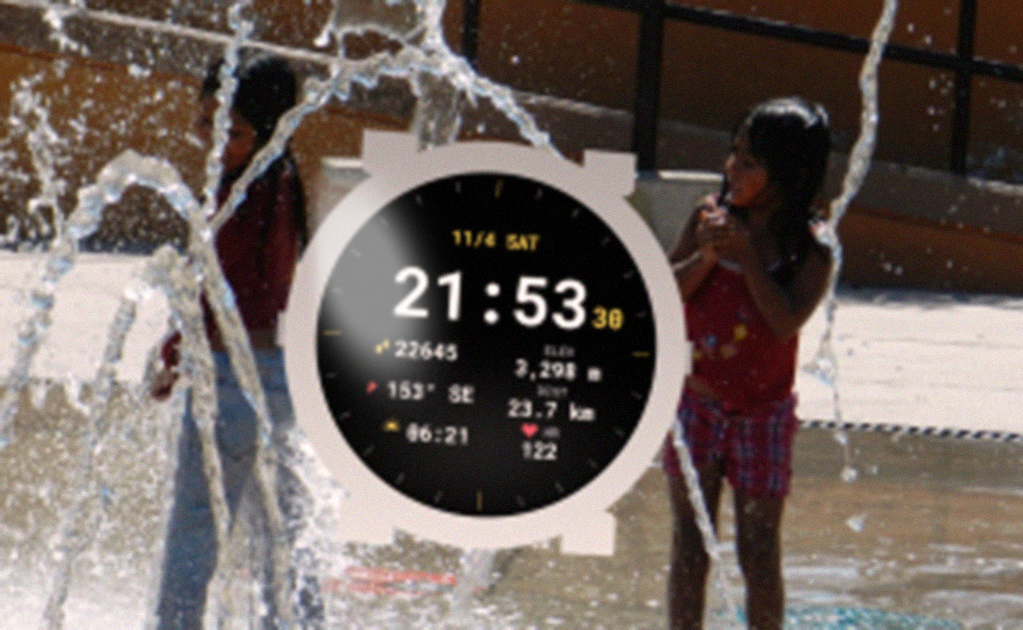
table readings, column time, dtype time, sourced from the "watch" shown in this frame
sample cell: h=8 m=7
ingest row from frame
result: h=21 m=53
